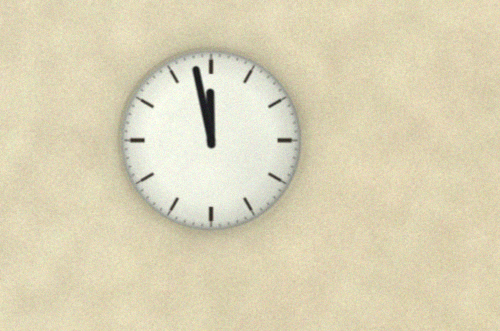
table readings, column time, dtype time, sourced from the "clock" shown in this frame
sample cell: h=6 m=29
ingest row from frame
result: h=11 m=58
